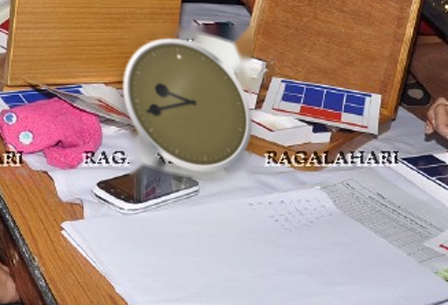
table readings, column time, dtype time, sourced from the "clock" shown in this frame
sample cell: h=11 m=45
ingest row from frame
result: h=9 m=43
